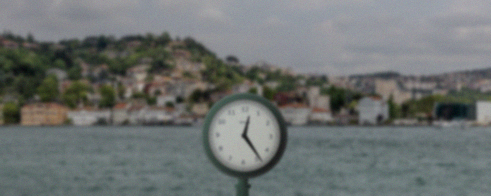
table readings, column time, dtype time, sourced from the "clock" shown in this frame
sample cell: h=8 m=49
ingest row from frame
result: h=12 m=24
